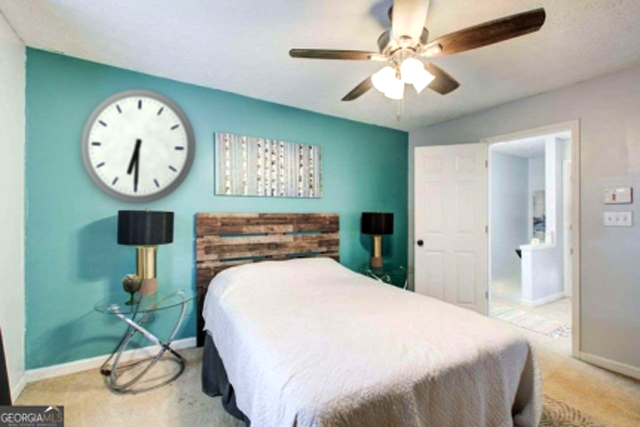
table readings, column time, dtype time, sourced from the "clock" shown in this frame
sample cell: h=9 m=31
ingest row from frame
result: h=6 m=30
